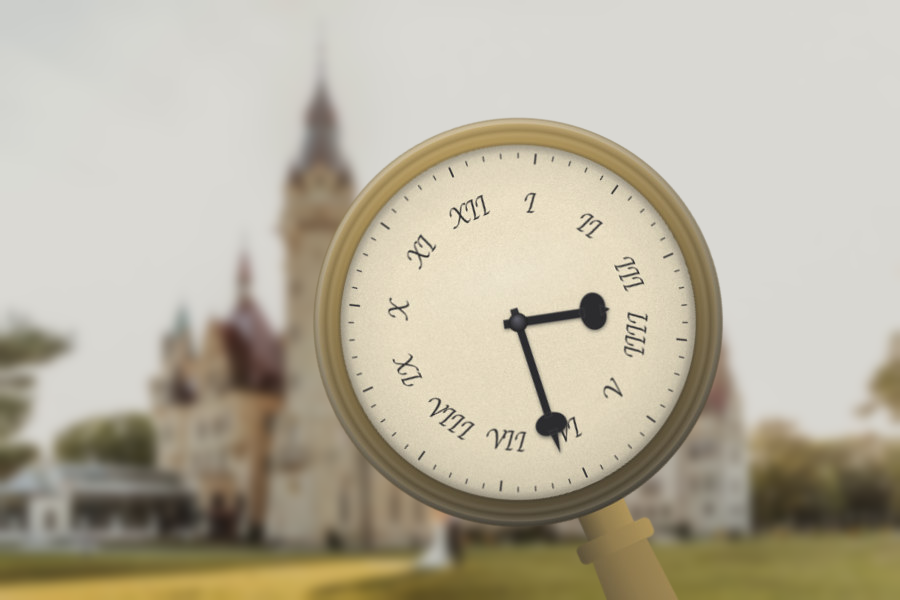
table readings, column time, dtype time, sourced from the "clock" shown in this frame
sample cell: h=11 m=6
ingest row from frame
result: h=3 m=31
